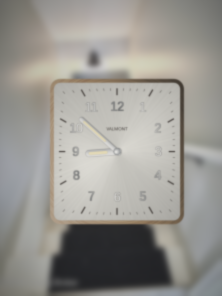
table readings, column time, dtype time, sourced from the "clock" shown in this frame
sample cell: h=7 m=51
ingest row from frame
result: h=8 m=52
